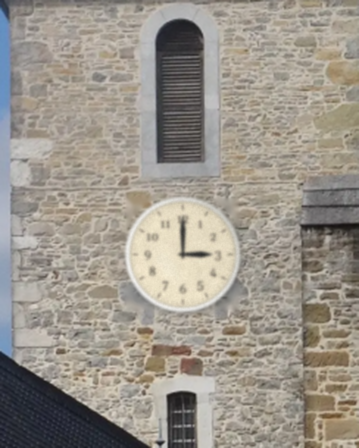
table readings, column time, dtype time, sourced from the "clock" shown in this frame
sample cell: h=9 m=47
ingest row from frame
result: h=3 m=0
